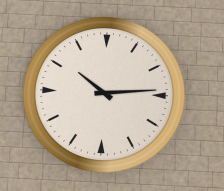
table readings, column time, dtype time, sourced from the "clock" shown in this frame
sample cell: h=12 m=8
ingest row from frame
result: h=10 m=14
